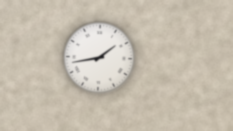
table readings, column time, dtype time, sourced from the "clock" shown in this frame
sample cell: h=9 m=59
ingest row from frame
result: h=1 m=43
